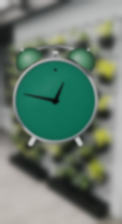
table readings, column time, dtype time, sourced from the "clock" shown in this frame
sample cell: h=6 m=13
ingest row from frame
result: h=12 m=47
